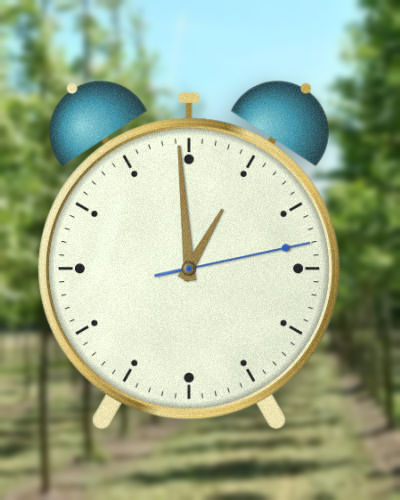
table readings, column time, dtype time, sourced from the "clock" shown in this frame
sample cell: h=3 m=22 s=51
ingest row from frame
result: h=12 m=59 s=13
